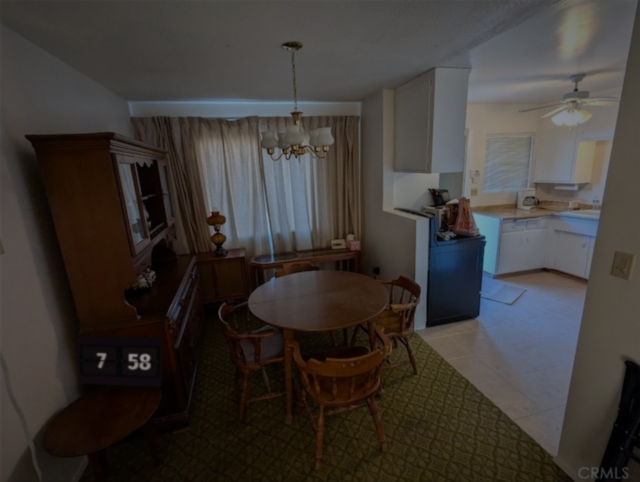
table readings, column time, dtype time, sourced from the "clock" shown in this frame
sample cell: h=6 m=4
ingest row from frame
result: h=7 m=58
